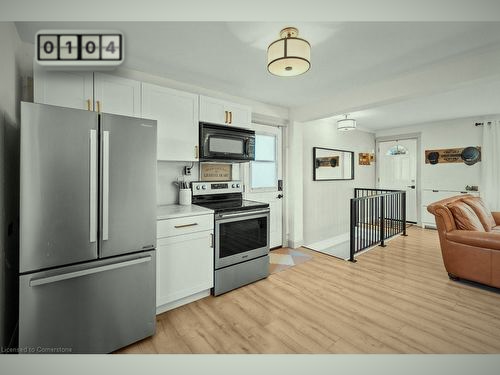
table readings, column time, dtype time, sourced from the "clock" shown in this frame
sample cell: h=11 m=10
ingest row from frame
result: h=1 m=4
